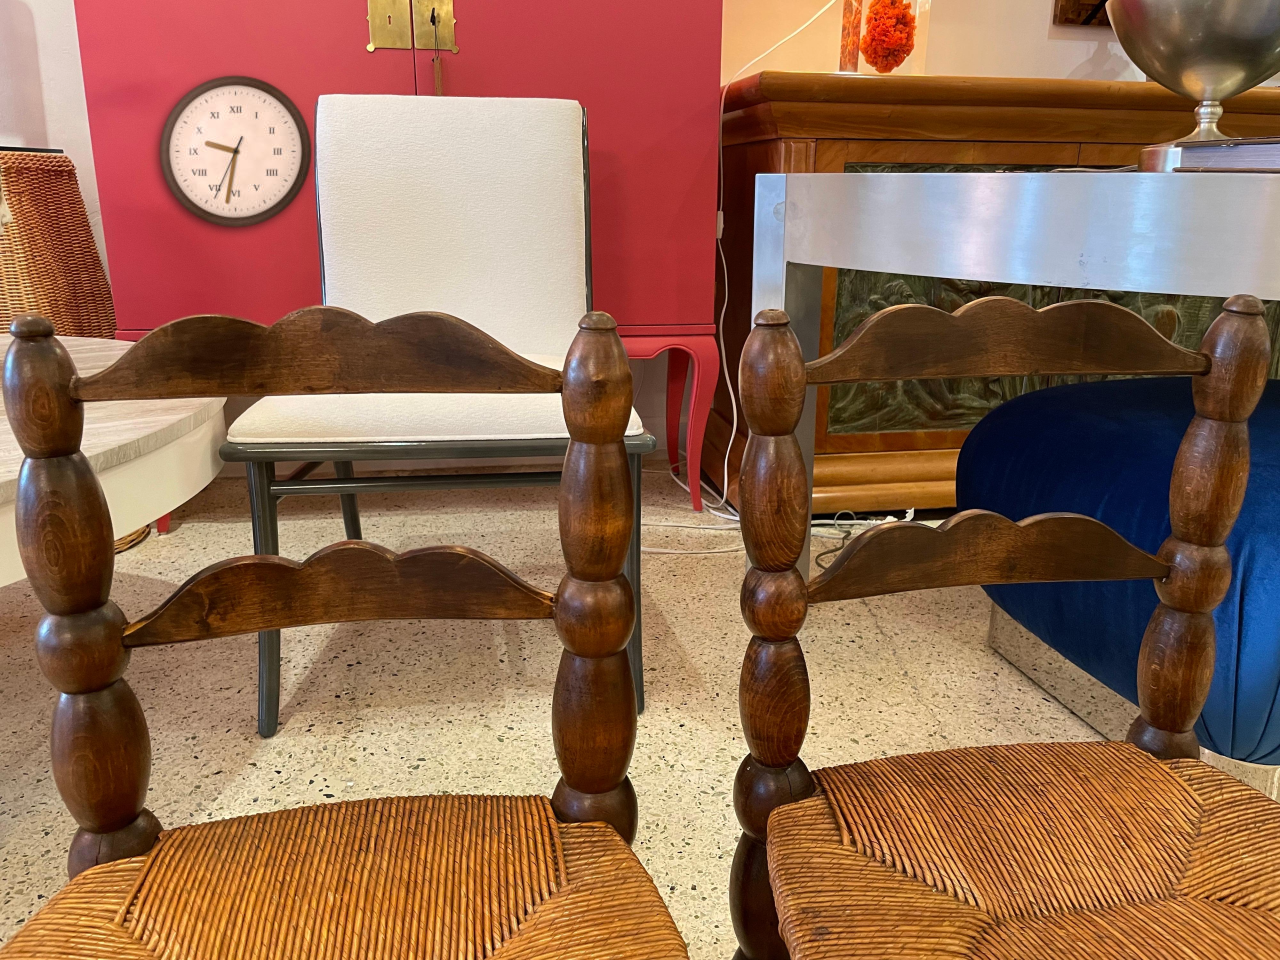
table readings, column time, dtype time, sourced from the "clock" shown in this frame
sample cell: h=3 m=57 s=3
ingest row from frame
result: h=9 m=31 s=34
